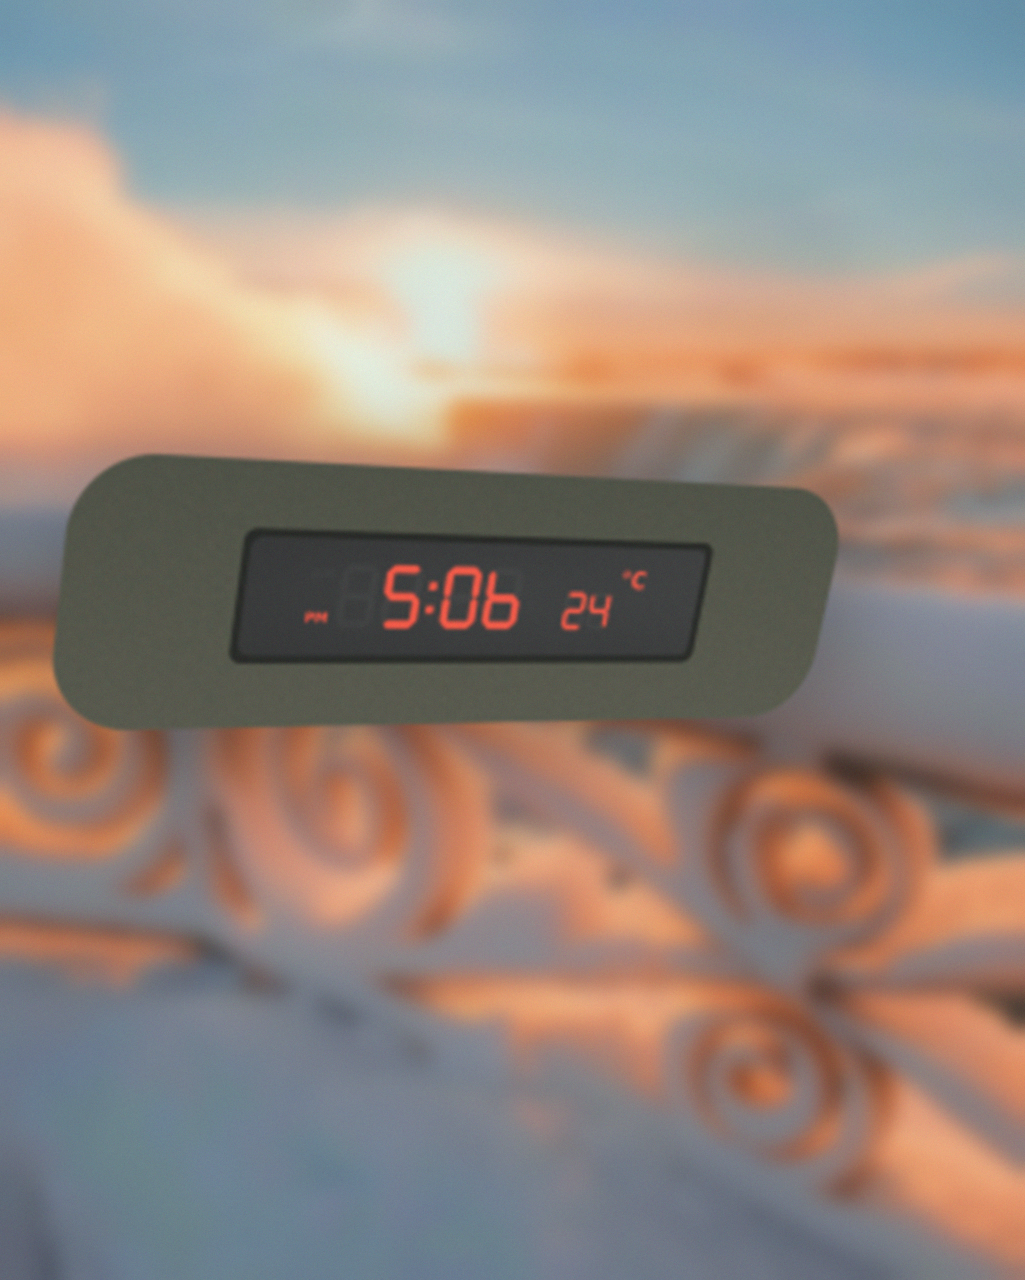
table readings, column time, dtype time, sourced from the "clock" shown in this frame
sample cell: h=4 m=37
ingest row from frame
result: h=5 m=6
